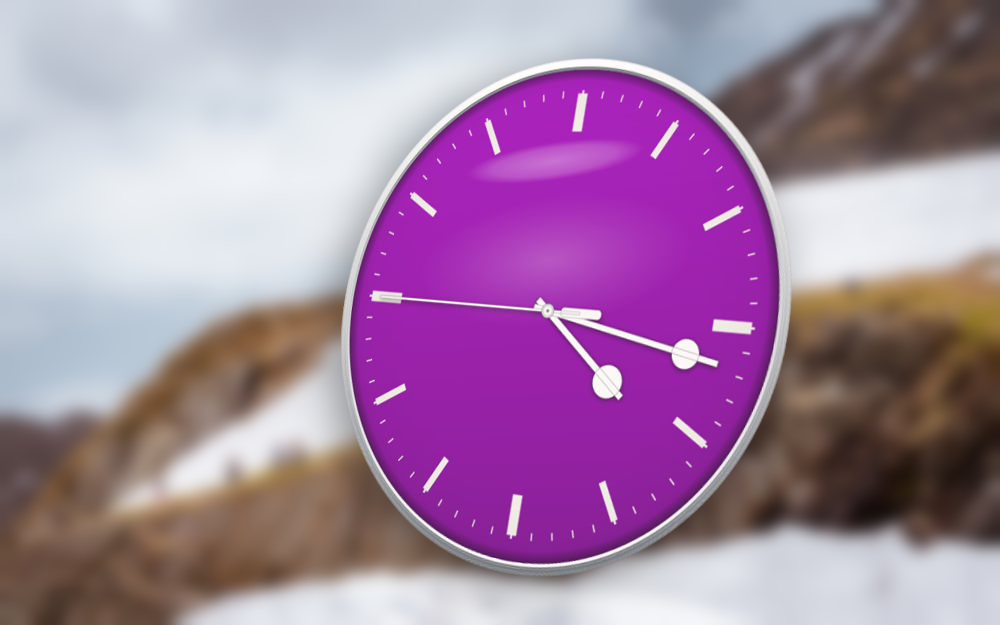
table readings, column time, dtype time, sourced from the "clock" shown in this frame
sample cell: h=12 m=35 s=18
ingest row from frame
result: h=4 m=16 s=45
